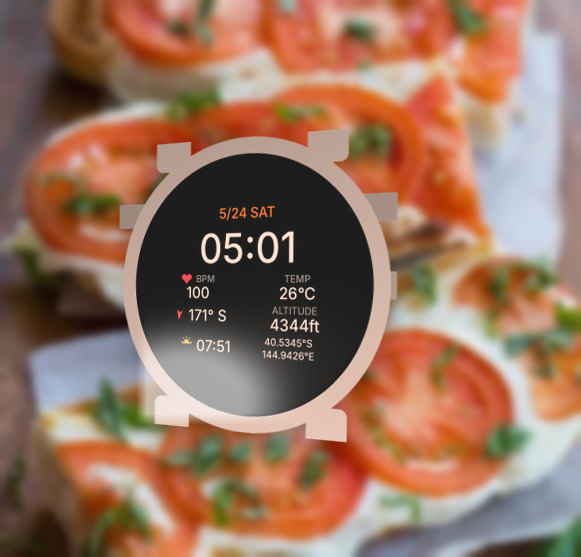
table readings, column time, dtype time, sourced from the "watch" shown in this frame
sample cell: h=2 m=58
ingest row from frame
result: h=5 m=1
